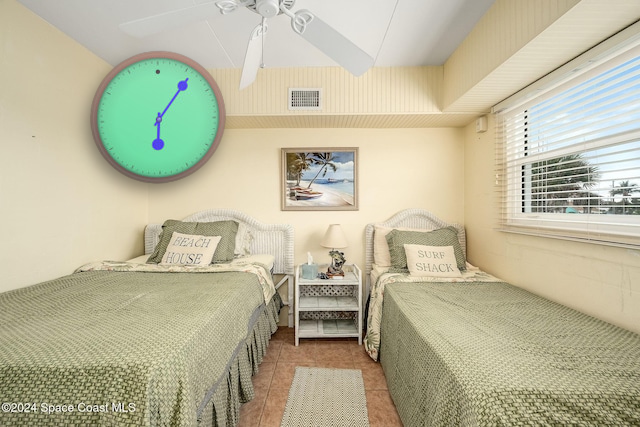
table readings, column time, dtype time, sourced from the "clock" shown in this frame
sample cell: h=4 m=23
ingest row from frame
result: h=6 m=6
